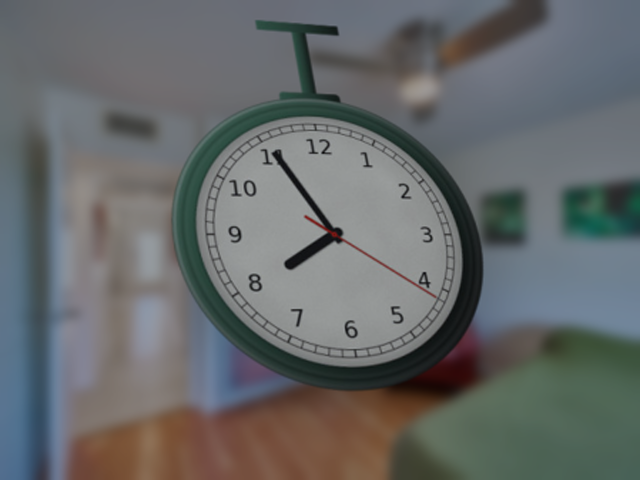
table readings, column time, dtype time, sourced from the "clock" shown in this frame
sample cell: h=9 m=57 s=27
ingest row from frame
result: h=7 m=55 s=21
